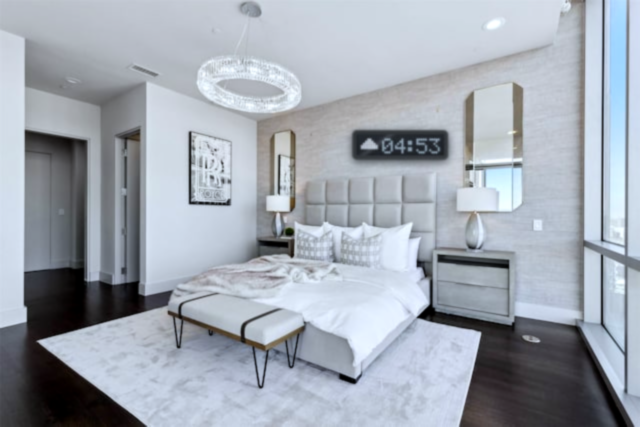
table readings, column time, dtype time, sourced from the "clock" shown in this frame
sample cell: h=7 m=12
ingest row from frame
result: h=4 m=53
